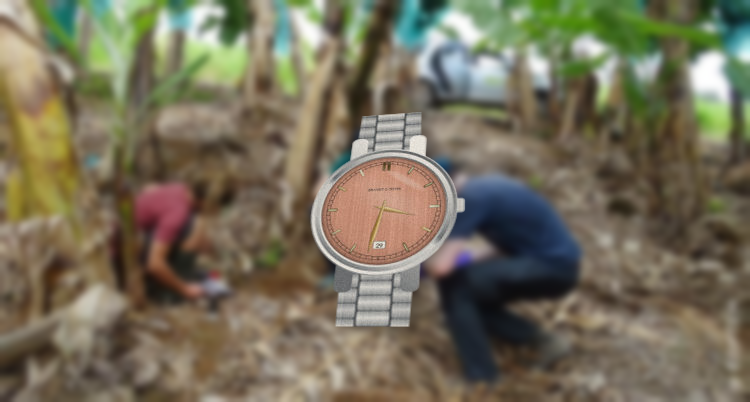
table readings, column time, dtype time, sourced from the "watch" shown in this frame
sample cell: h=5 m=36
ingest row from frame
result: h=3 m=32
